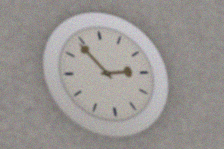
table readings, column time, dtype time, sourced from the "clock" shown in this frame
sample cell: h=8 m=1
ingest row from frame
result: h=2 m=54
